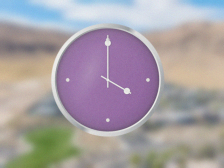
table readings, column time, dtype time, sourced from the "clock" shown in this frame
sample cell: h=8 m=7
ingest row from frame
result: h=4 m=0
